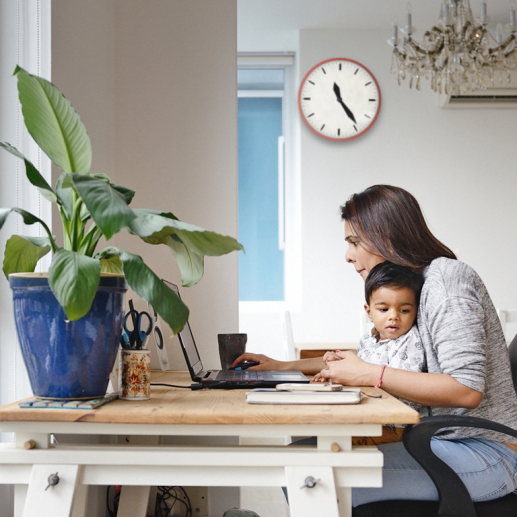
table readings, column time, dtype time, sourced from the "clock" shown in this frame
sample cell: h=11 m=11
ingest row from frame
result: h=11 m=24
